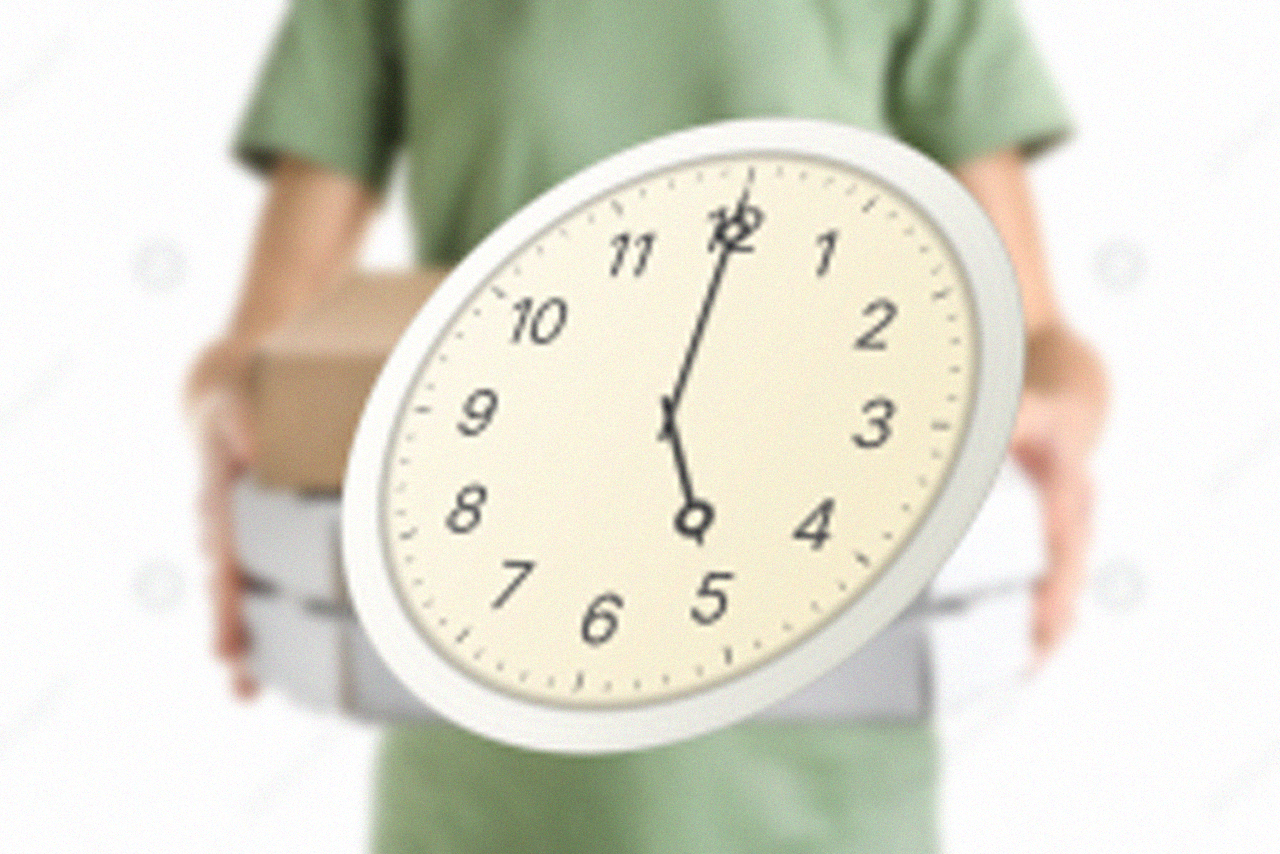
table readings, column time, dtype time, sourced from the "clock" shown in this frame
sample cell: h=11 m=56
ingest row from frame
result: h=5 m=0
